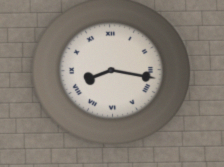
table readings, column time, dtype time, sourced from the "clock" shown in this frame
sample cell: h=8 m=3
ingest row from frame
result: h=8 m=17
